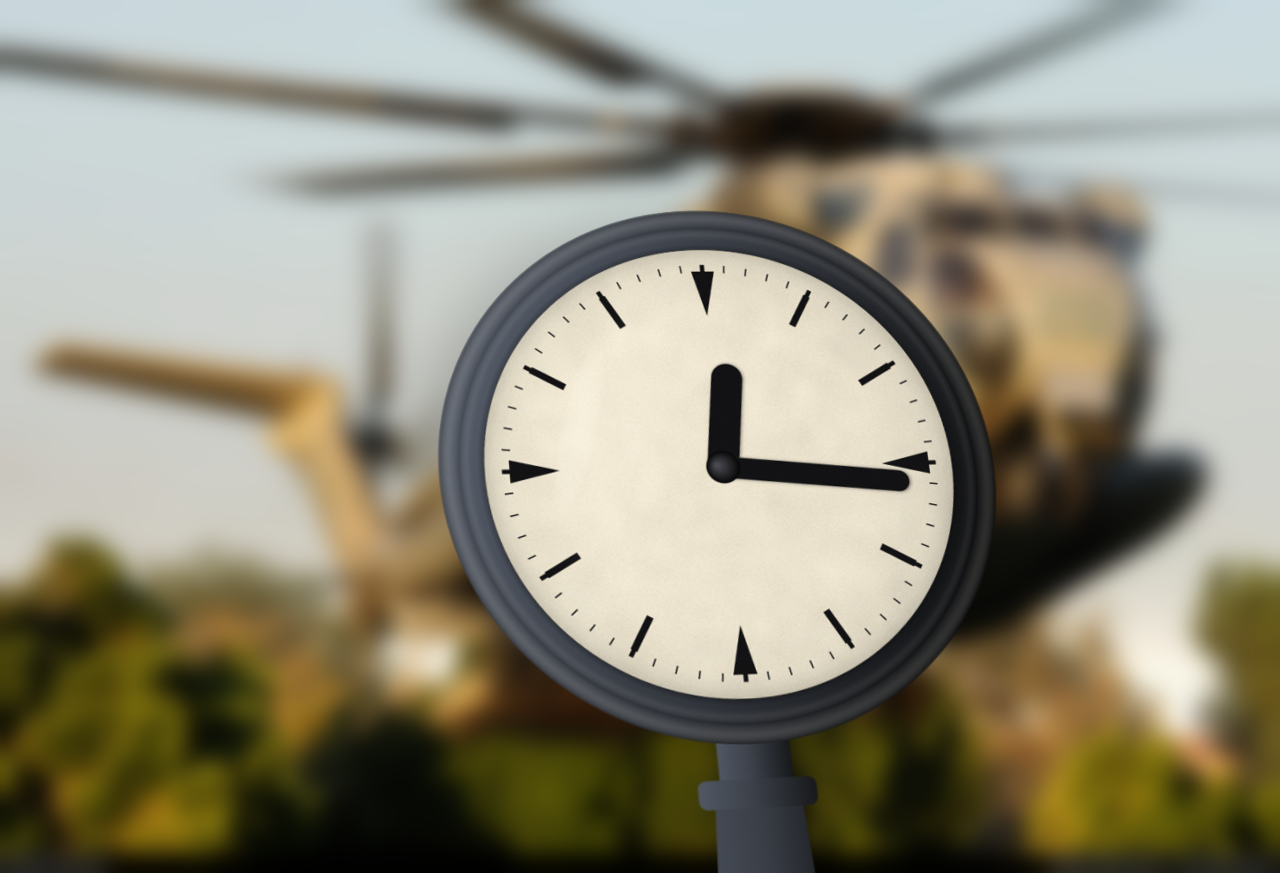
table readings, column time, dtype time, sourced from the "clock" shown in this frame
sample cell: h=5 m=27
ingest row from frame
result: h=12 m=16
